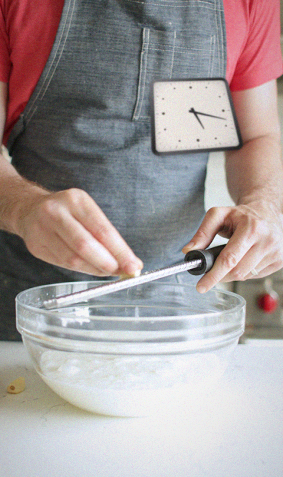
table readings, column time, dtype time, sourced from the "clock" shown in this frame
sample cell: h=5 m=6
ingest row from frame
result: h=5 m=18
